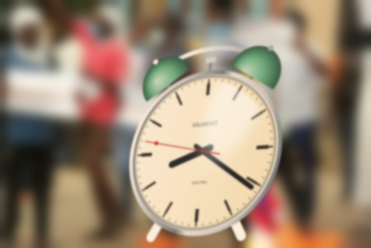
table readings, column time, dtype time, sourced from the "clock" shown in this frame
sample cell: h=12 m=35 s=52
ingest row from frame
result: h=8 m=20 s=47
